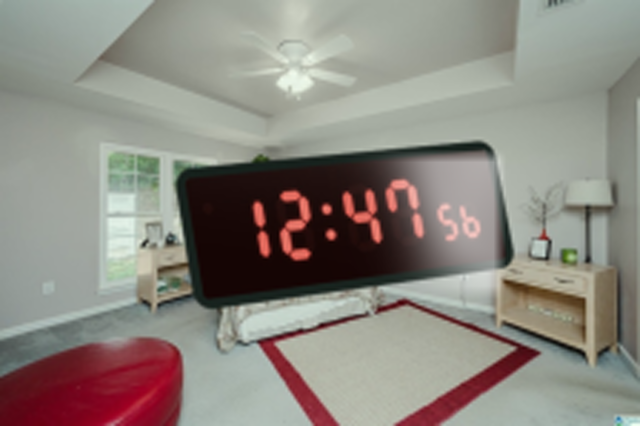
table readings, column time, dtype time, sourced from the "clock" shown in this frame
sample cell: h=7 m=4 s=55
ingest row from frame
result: h=12 m=47 s=56
